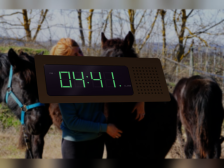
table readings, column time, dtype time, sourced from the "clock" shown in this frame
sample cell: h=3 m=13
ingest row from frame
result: h=4 m=41
